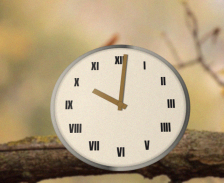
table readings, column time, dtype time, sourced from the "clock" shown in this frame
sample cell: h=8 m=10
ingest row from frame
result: h=10 m=1
